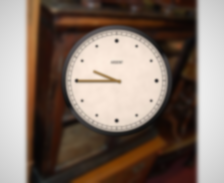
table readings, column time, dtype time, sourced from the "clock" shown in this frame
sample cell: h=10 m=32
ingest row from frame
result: h=9 m=45
